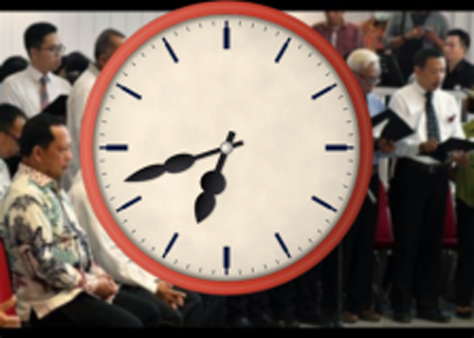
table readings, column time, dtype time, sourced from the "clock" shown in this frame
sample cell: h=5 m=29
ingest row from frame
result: h=6 m=42
